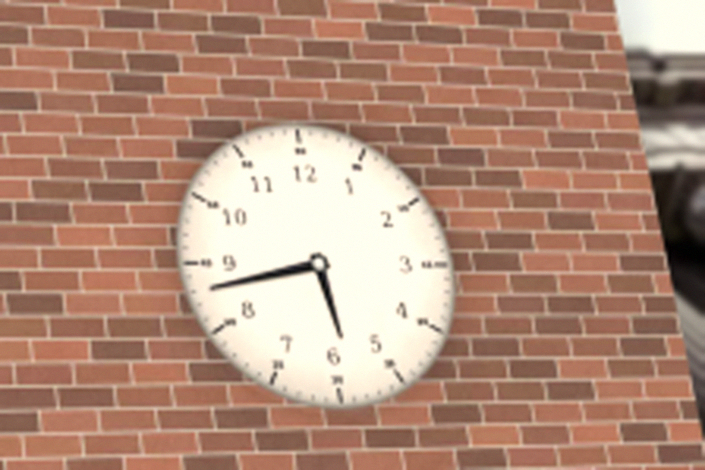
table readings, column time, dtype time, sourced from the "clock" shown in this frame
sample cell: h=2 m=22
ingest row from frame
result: h=5 m=43
